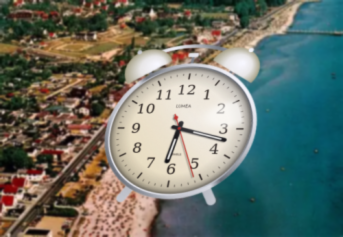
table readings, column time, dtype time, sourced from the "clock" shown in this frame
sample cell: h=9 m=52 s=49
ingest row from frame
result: h=6 m=17 s=26
